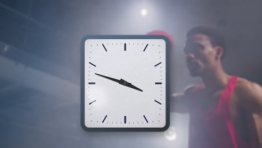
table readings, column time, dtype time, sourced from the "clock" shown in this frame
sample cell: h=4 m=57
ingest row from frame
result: h=3 m=48
